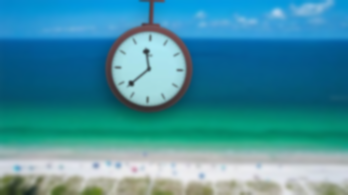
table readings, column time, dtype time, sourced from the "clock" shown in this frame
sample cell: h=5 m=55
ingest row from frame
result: h=11 m=38
